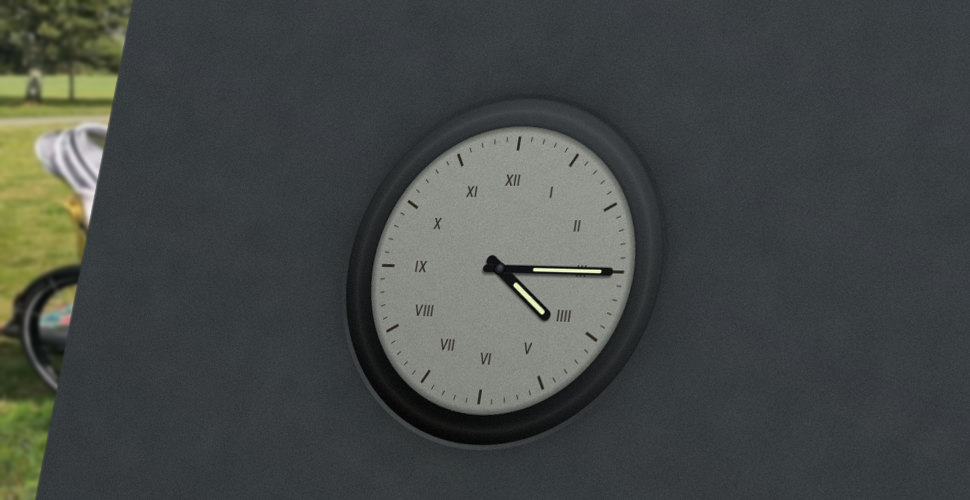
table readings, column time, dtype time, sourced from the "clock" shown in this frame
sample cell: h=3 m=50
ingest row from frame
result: h=4 m=15
